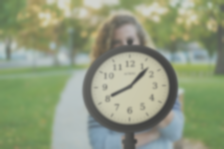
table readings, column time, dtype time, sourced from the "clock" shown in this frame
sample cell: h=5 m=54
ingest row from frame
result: h=8 m=7
